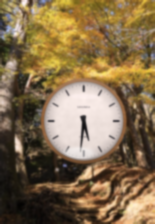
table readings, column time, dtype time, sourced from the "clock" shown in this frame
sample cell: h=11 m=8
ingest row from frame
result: h=5 m=31
